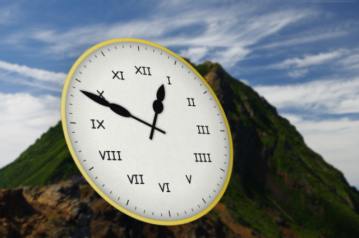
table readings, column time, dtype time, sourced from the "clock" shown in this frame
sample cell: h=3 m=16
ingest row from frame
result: h=12 m=49
